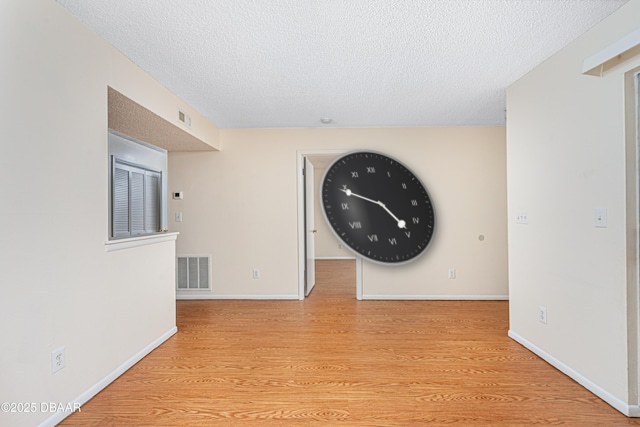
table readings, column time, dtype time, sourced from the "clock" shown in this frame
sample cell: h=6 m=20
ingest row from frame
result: h=4 m=49
